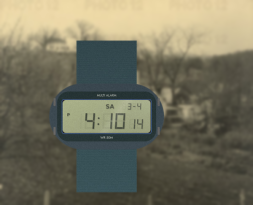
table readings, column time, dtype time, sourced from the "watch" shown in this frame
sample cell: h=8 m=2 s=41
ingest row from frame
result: h=4 m=10 s=14
